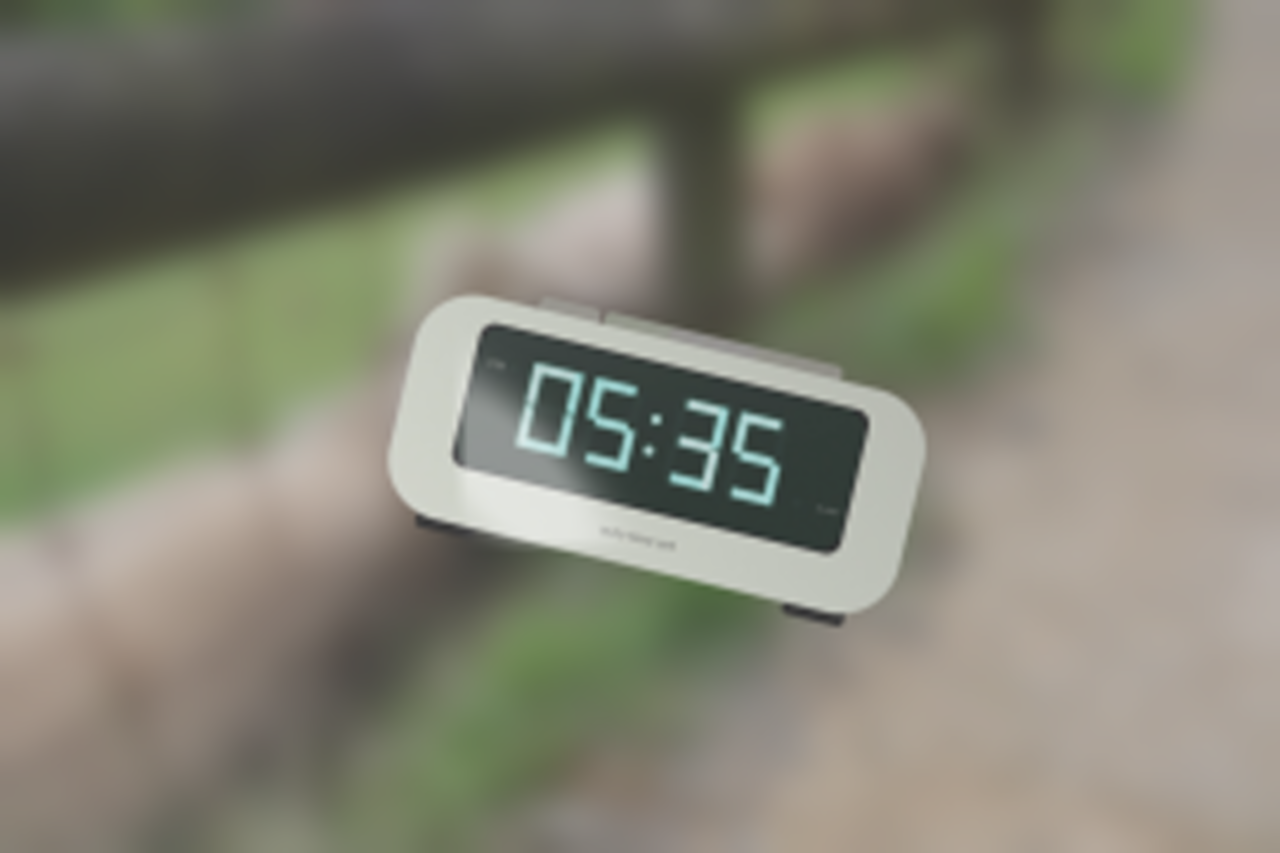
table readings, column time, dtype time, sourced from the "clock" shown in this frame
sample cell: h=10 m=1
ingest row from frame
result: h=5 m=35
